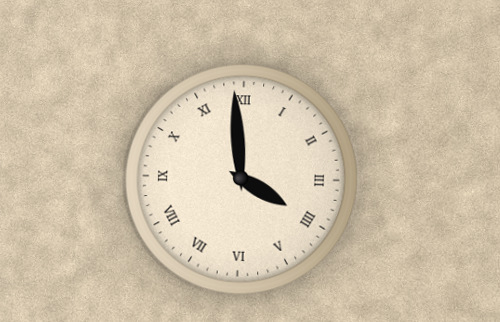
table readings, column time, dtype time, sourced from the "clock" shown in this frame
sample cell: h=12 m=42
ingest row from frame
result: h=3 m=59
